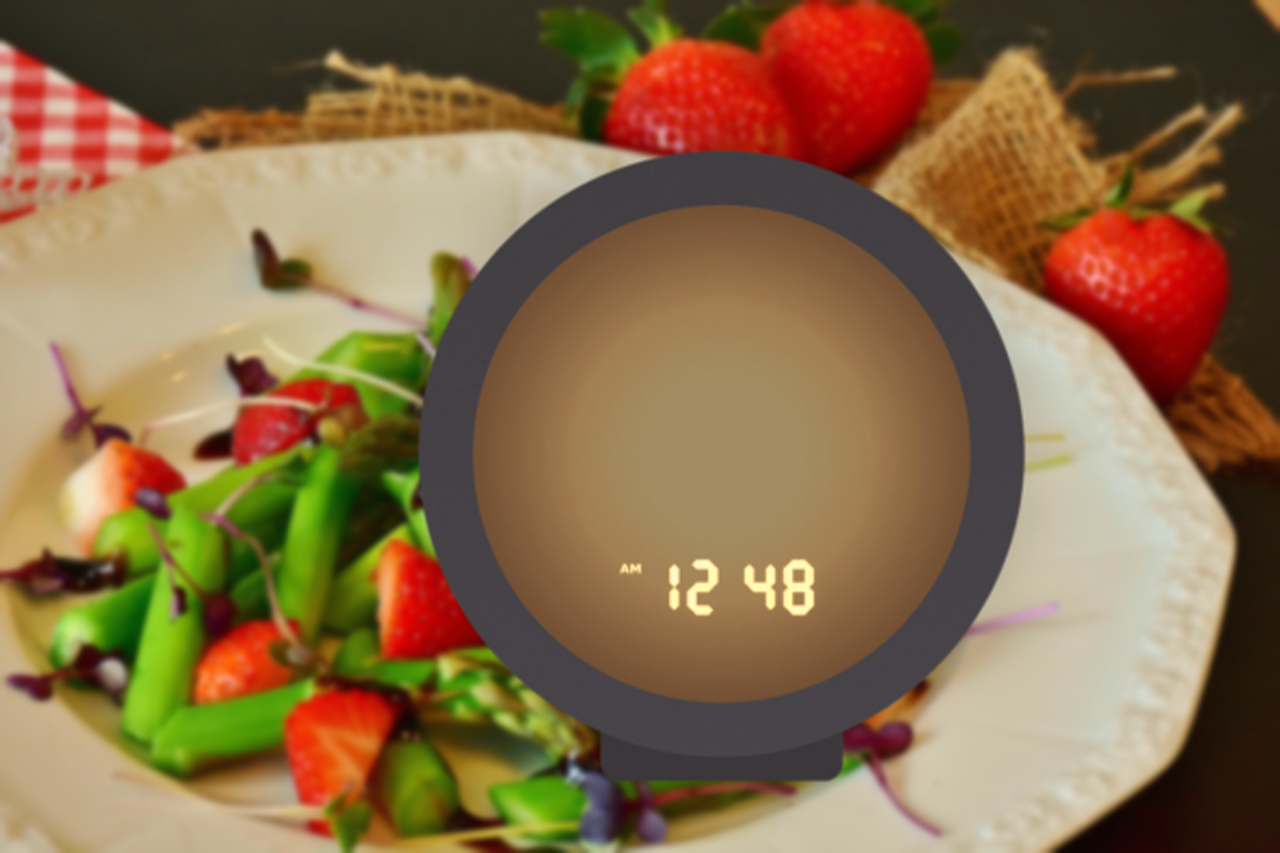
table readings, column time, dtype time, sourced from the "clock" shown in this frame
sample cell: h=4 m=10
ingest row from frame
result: h=12 m=48
